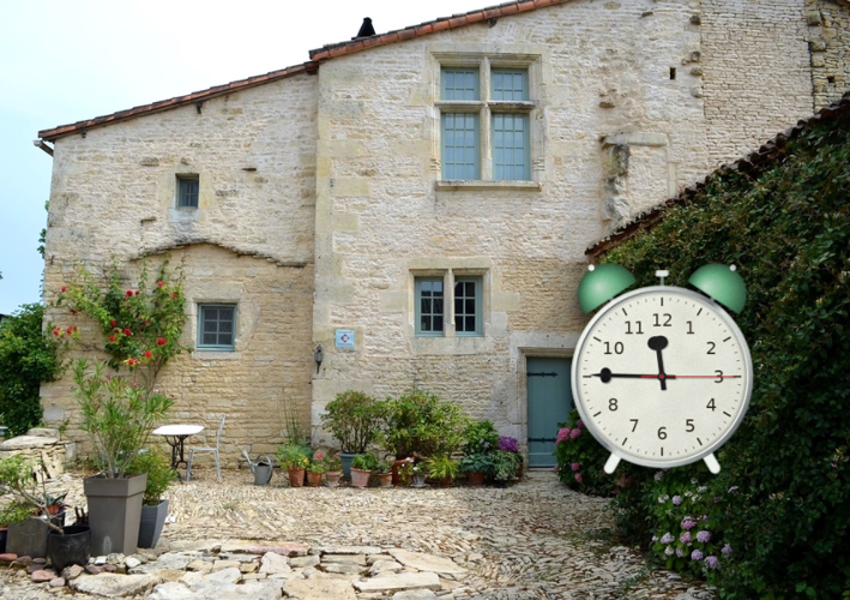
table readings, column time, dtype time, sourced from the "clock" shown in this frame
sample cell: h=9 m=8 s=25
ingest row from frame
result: h=11 m=45 s=15
